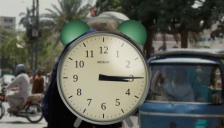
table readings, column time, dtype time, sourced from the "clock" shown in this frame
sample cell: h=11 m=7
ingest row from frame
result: h=3 m=15
